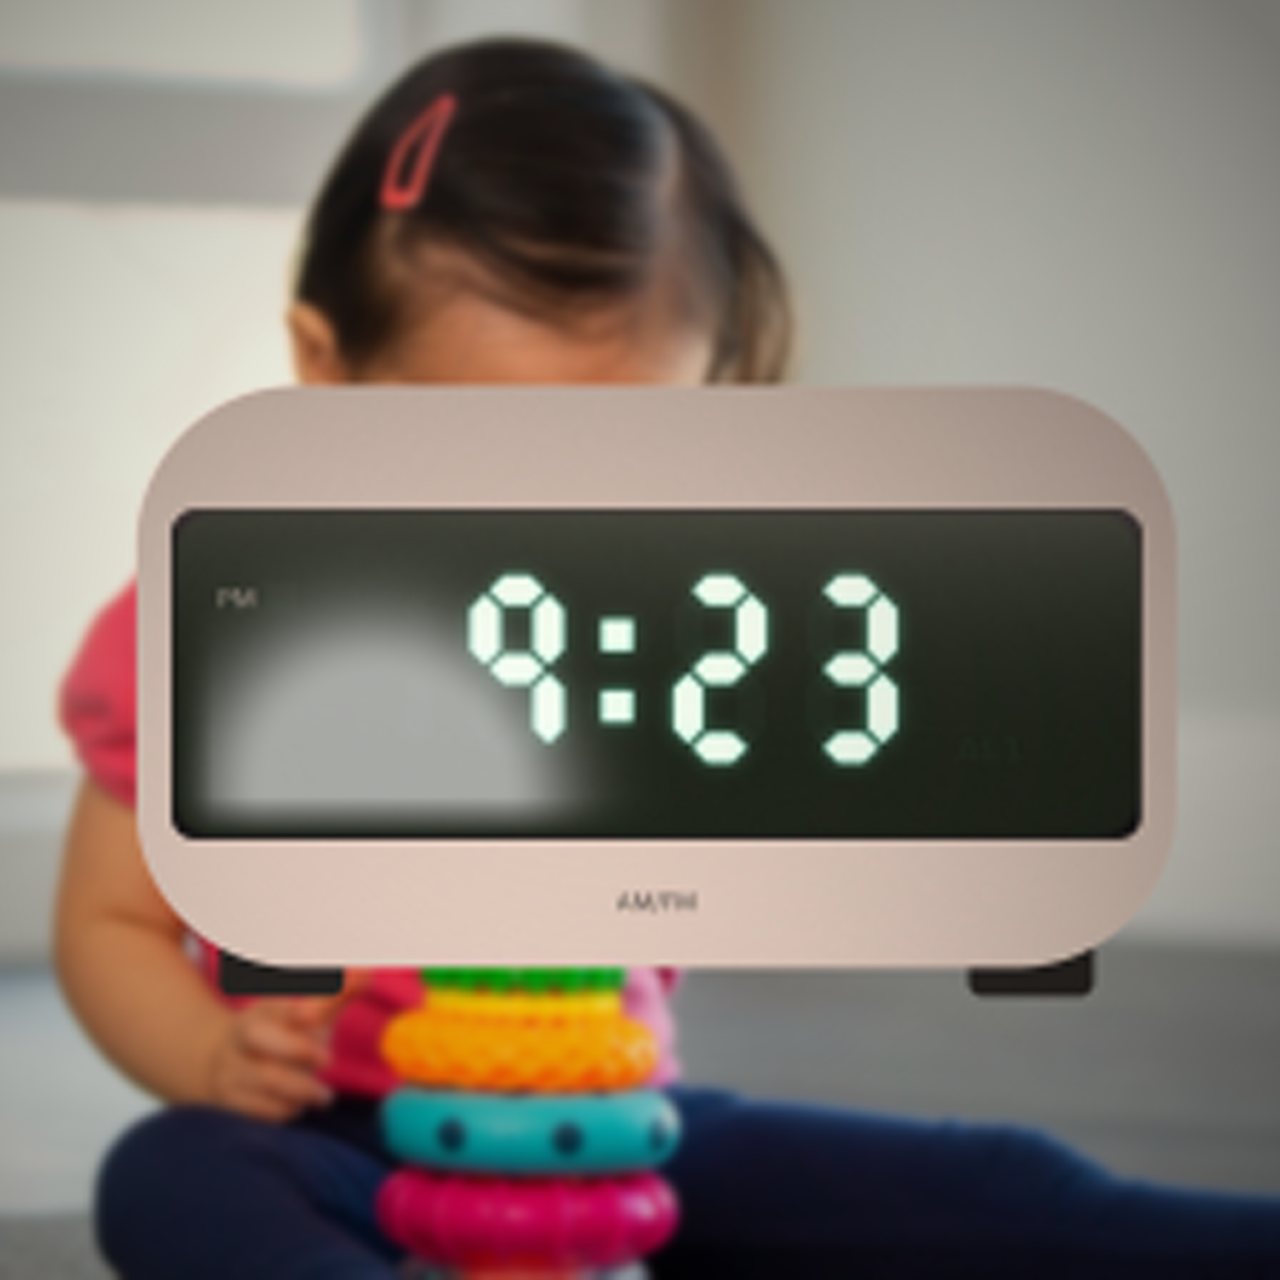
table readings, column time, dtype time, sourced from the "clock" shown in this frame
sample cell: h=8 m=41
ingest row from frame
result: h=9 m=23
